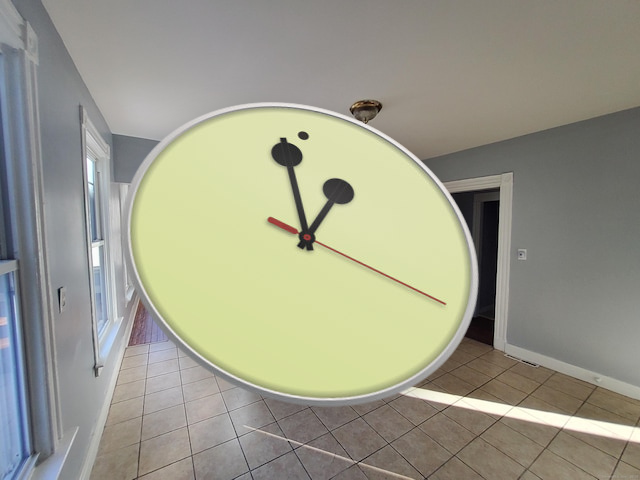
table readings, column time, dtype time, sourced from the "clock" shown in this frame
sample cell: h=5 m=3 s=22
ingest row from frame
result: h=12 m=58 s=19
